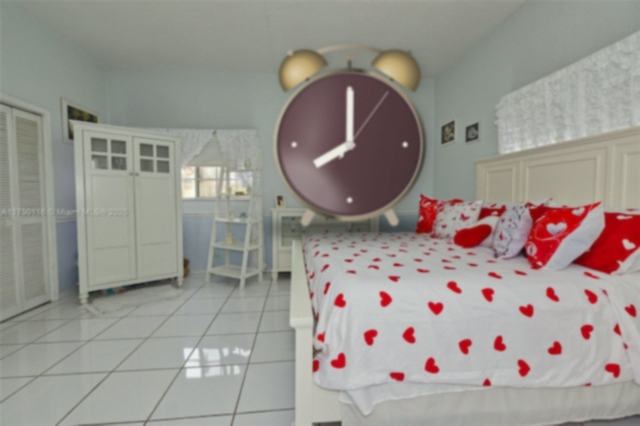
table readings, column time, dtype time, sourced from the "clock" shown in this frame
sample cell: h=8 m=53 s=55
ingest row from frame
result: h=8 m=0 s=6
